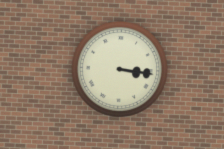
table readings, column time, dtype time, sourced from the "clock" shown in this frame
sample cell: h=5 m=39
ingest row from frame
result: h=3 m=16
